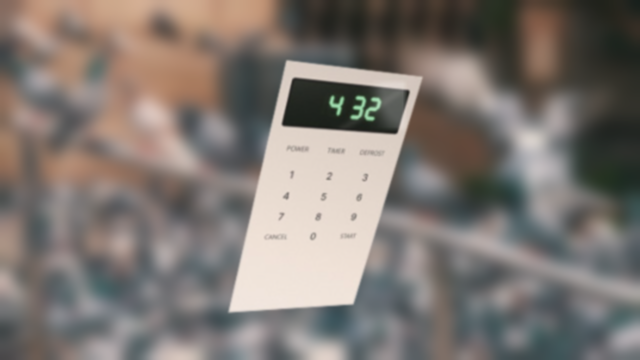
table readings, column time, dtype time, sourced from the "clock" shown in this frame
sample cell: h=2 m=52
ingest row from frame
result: h=4 m=32
